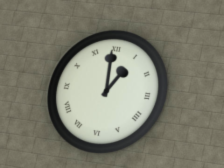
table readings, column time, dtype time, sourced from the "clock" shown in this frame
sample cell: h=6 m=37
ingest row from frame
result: h=12 m=59
